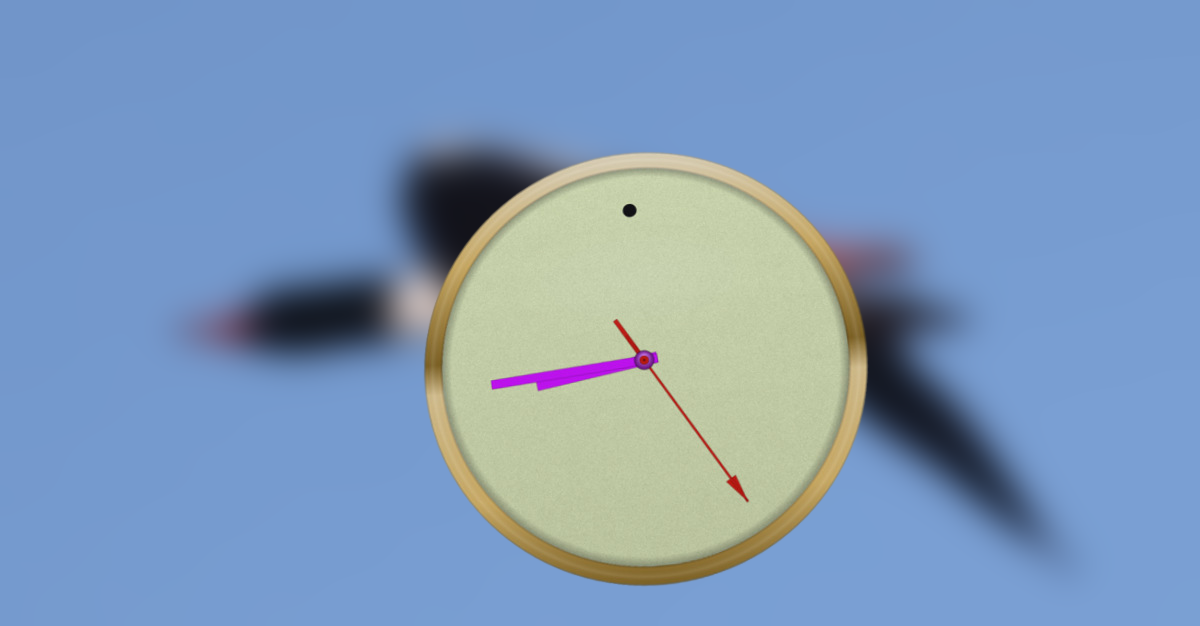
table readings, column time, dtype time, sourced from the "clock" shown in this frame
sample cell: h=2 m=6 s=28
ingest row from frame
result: h=8 m=44 s=25
